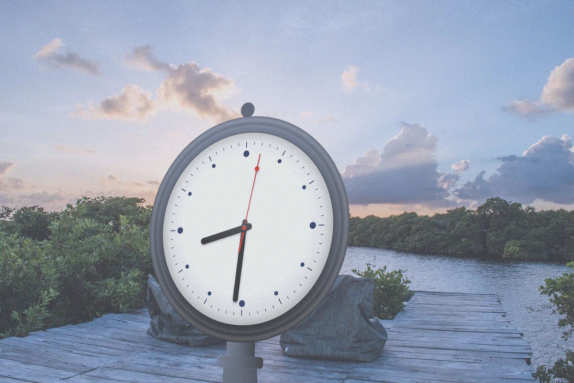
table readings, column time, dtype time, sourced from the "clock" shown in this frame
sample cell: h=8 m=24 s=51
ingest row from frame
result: h=8 m=31 s=2
